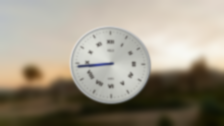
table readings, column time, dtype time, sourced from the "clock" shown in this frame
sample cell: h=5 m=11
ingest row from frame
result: h=8 m=44
